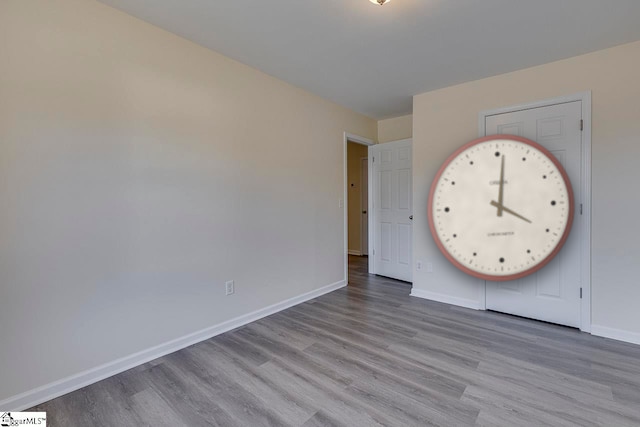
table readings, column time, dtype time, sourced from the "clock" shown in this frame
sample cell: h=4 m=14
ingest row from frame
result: h=4 m=1
